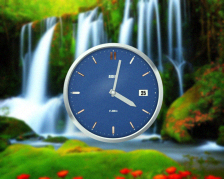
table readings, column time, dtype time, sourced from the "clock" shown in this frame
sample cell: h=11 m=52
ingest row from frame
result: h=4 m=2
